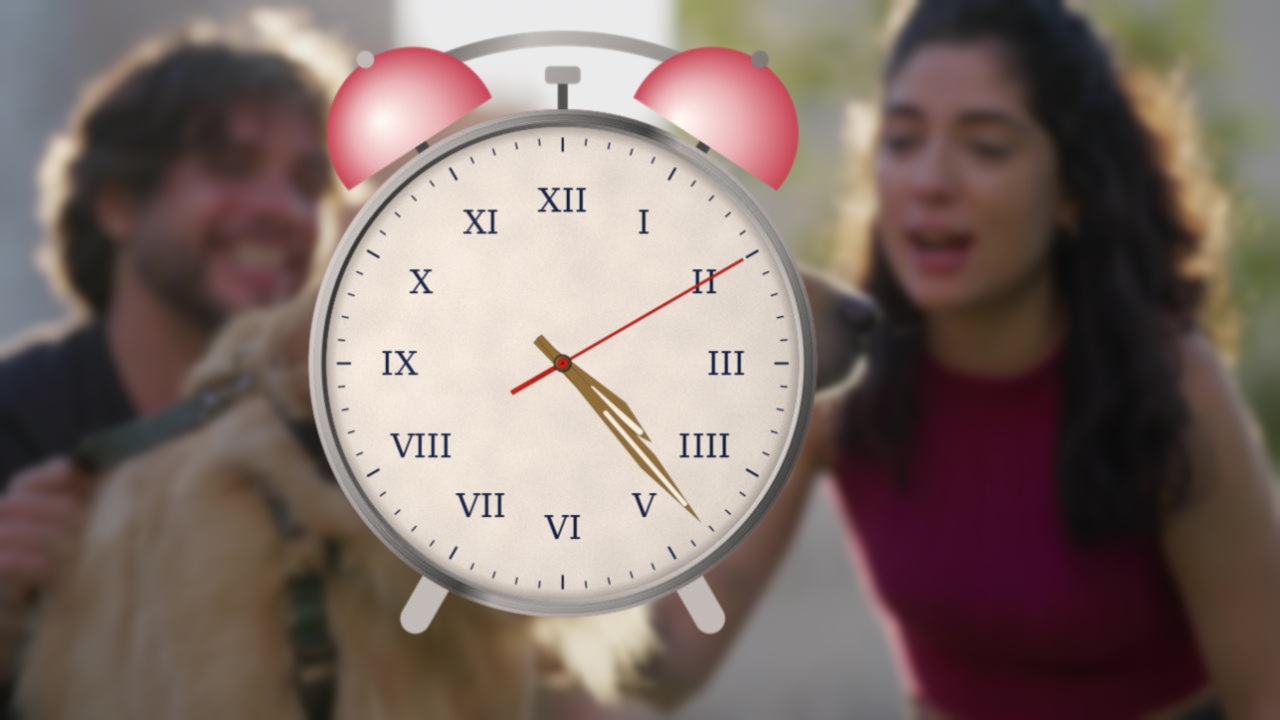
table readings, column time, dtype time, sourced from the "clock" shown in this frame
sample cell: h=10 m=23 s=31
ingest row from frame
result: h=4 m=23 s=10
